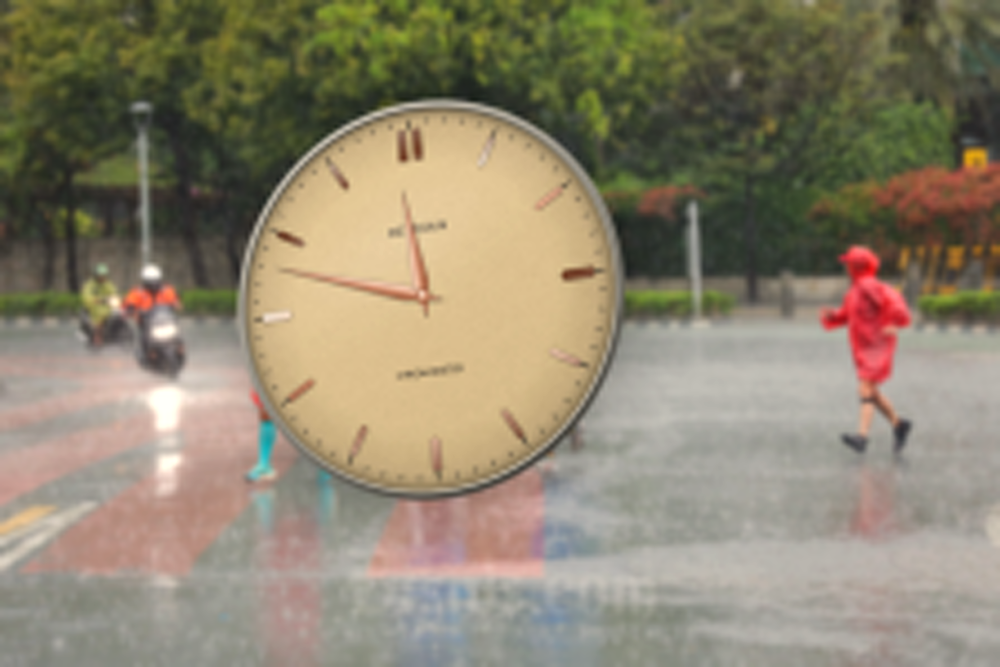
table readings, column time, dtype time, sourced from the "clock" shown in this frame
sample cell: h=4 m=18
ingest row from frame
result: h=11 m=48
